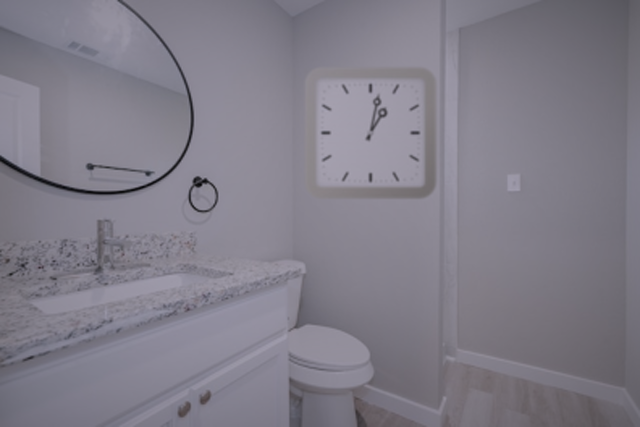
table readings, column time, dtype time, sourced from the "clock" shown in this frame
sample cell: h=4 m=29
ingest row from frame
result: h=1 m=2
